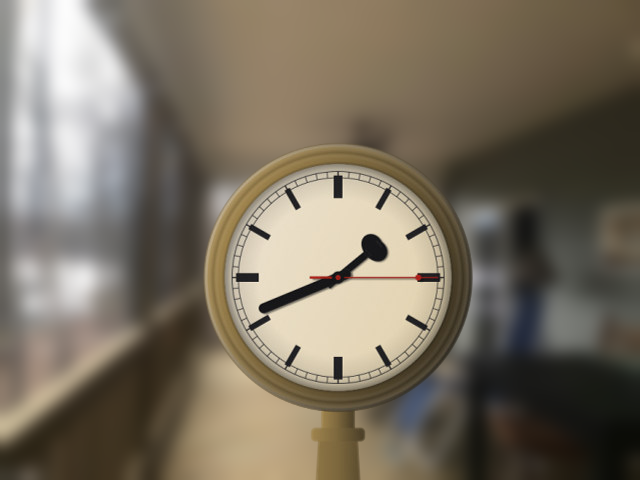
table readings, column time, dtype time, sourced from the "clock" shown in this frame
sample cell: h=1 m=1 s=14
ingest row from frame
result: h=1 m=41 s=15
